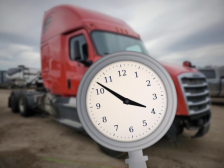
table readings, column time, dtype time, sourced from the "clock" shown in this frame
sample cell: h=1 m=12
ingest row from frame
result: h=3 m=52
